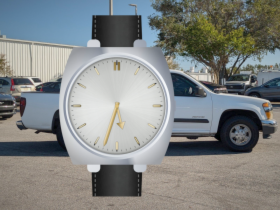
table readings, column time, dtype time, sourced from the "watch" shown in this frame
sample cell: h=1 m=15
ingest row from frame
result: h=5 m=33
